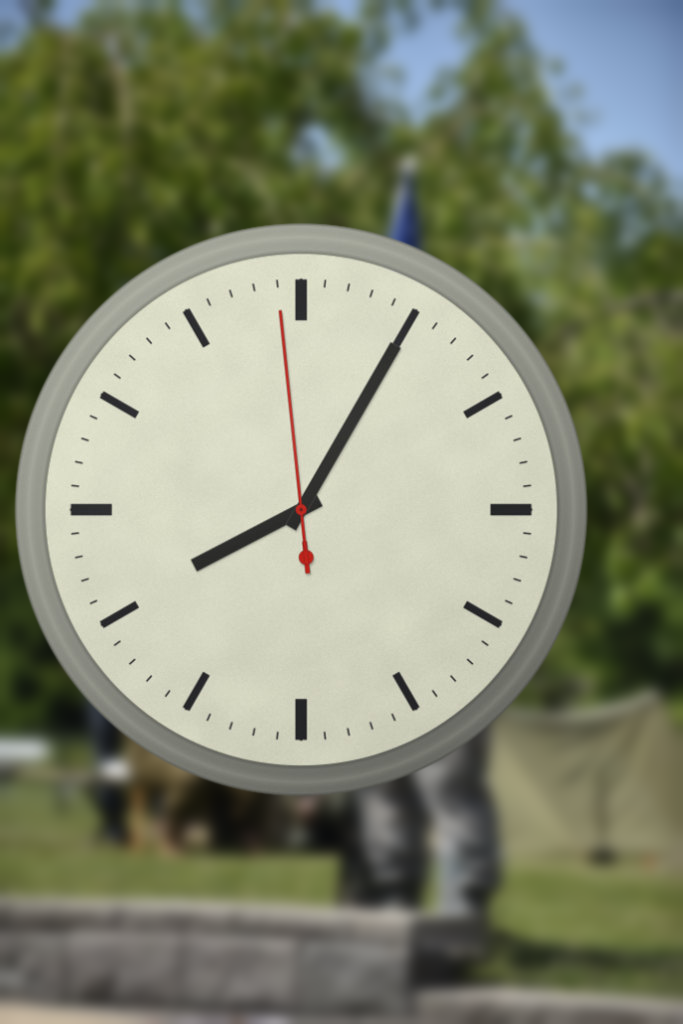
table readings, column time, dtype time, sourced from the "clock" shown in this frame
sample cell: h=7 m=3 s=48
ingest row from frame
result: h=8 m=4 s=59
